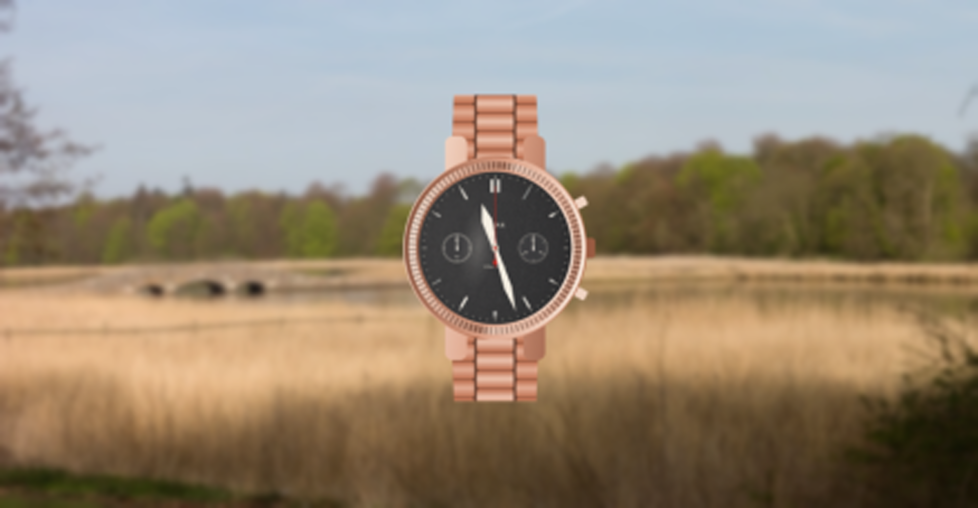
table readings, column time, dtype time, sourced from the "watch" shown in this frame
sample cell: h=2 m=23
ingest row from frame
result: h=11 m=27
